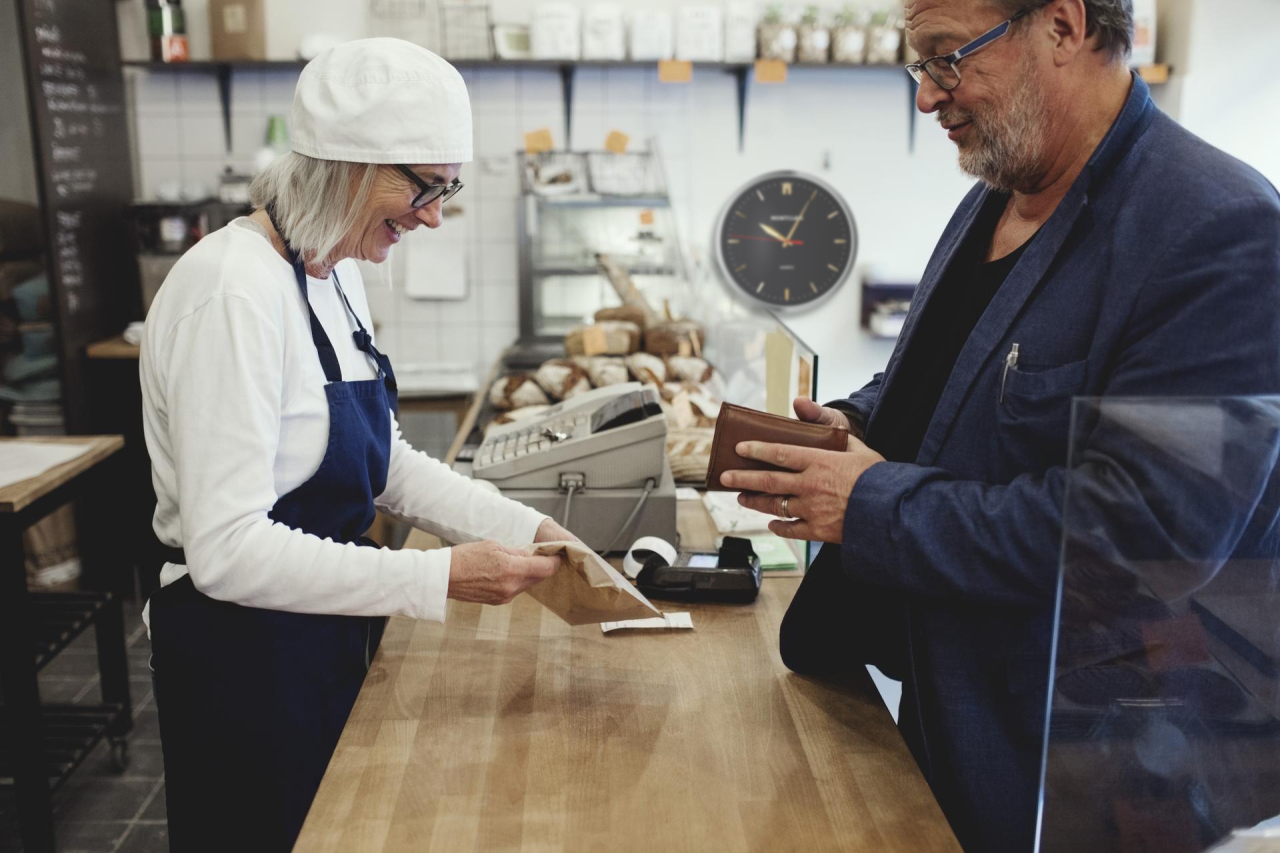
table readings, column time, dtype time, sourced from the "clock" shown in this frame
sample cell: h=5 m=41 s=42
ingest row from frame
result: h=10 m=4 s=46
